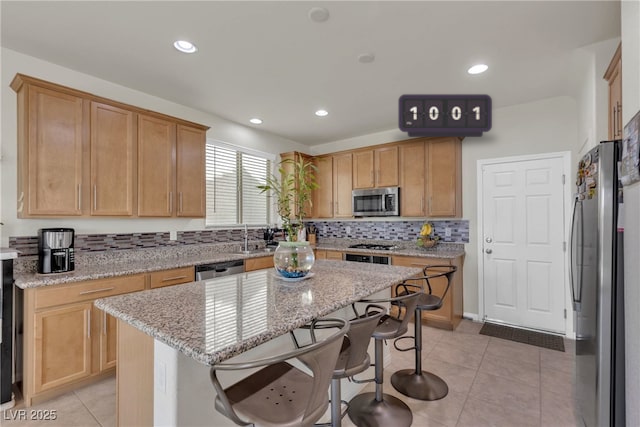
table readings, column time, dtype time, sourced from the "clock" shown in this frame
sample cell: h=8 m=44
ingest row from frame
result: h=10 m=1
